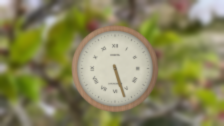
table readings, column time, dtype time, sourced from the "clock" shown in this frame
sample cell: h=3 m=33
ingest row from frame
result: h=5 m=27
